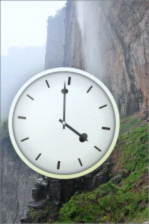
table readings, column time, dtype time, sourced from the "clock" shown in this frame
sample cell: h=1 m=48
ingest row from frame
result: h=3 m=59
